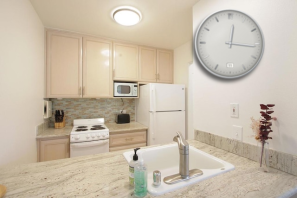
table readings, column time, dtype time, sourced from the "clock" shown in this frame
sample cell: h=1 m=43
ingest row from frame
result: h=12 m=16
